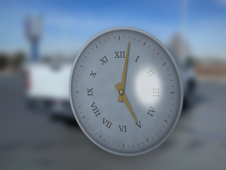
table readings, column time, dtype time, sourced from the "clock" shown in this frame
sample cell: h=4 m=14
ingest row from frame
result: h=5 m=2
